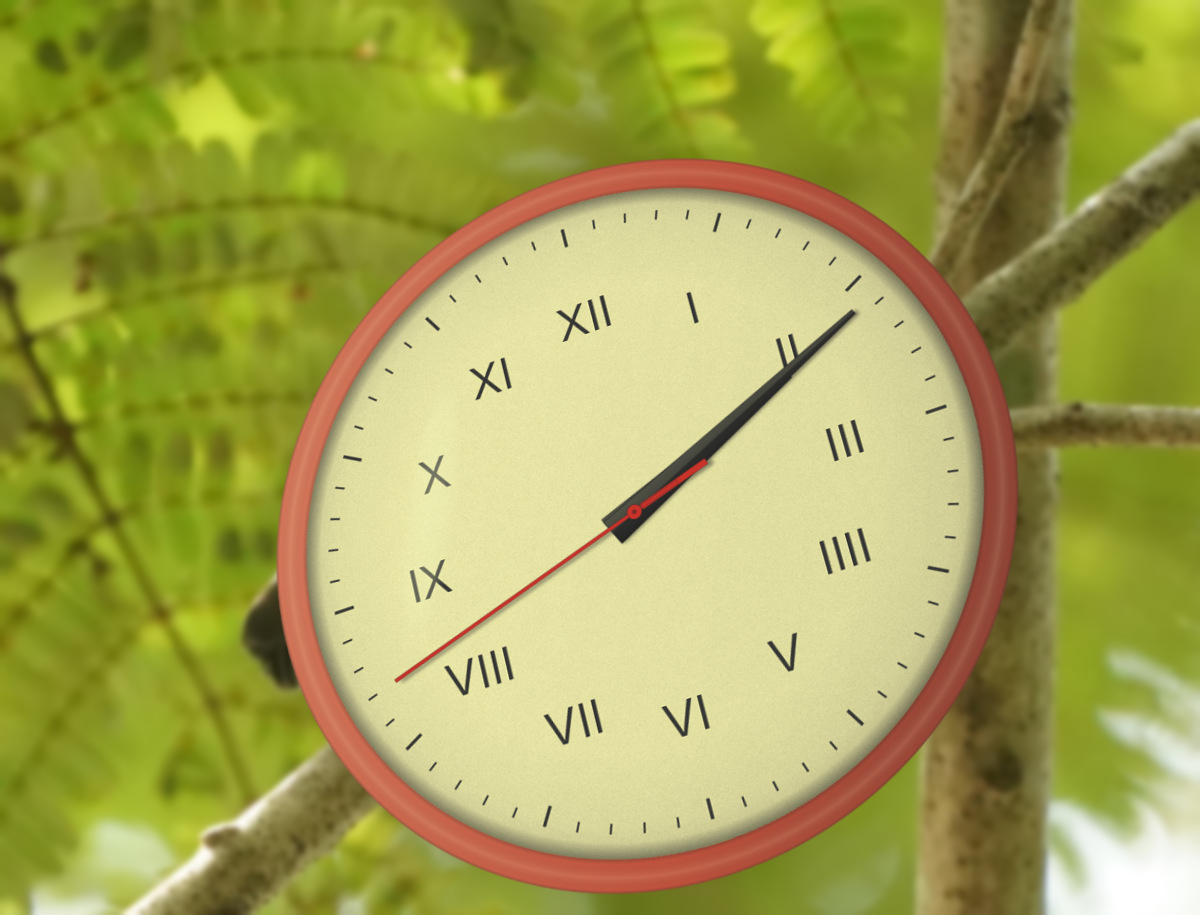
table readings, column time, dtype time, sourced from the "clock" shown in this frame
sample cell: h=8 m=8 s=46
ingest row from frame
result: h=2 m=10 s=42
